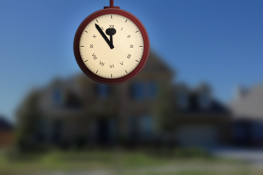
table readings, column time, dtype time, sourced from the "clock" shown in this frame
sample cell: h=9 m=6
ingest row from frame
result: h=11 m=54
